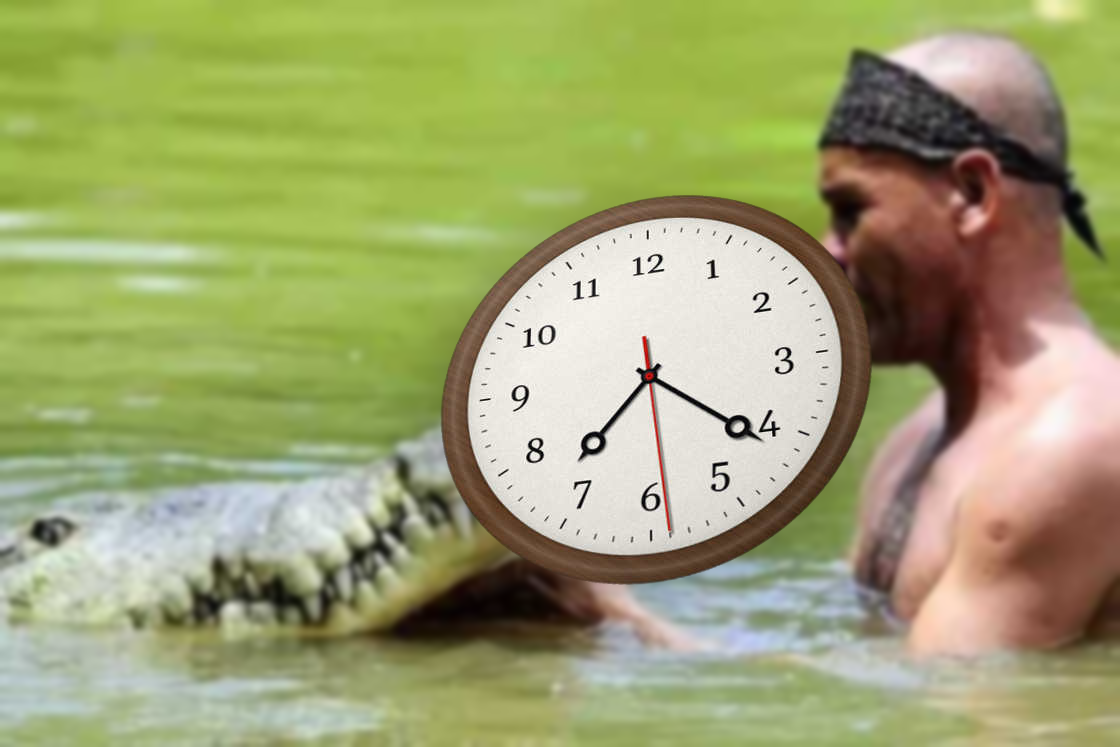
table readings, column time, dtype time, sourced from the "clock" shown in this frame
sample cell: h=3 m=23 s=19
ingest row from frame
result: h=7 m=21 s=29
